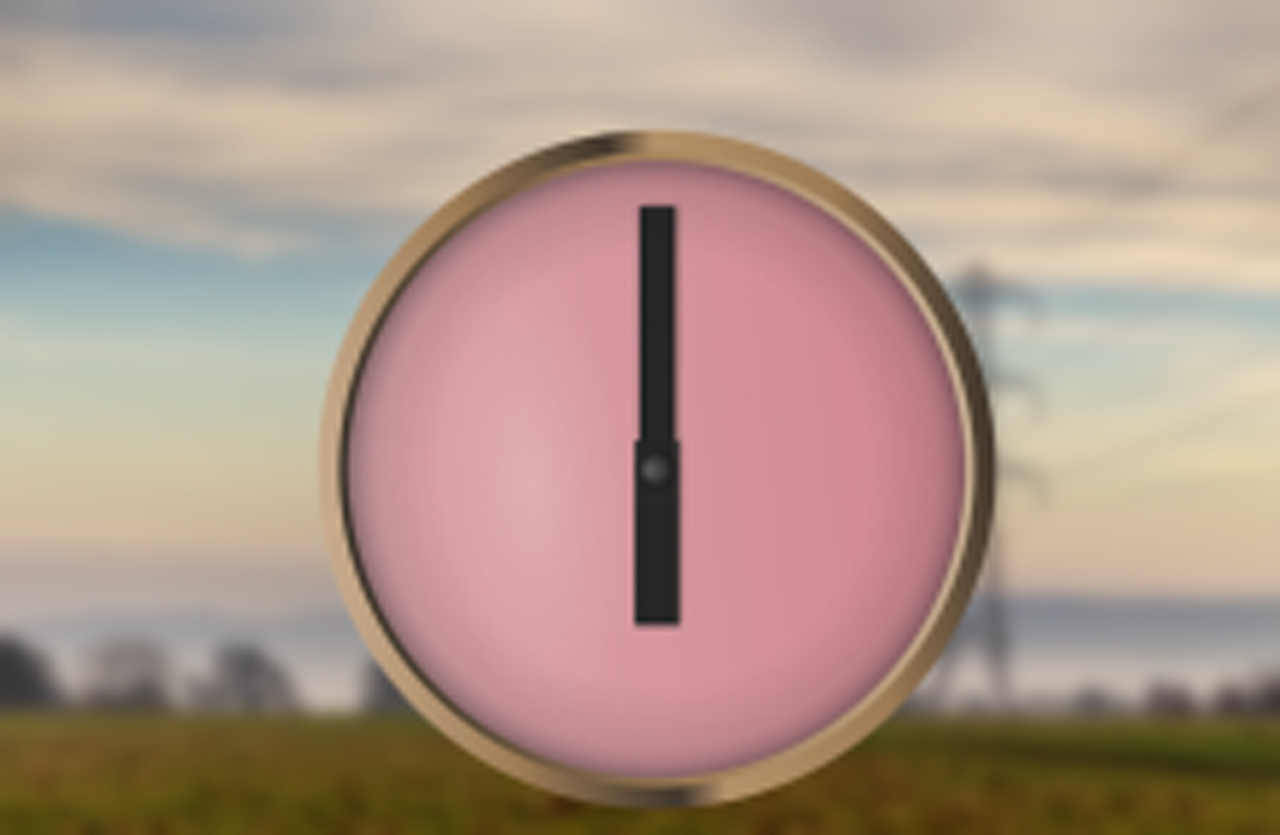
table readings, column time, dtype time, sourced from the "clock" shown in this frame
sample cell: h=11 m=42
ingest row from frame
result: h=6 m=0
